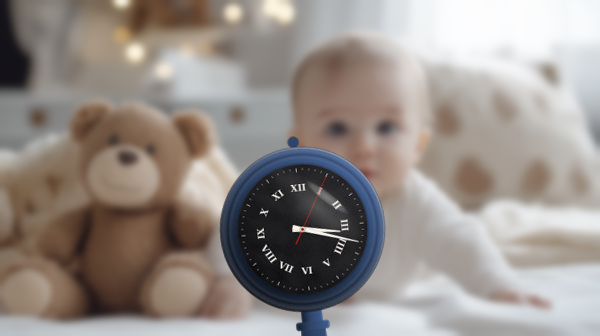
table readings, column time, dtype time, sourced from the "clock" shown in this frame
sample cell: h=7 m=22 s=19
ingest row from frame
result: h=3 m=18 s=5
